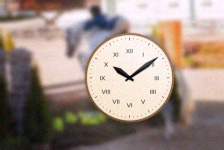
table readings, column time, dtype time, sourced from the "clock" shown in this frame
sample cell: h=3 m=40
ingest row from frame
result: h=10 m=9
